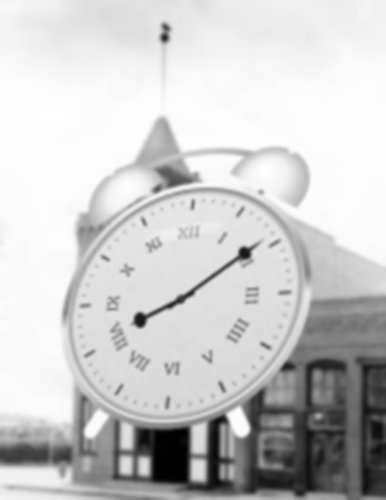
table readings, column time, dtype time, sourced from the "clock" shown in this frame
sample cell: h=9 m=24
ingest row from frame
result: h=8 m=9
